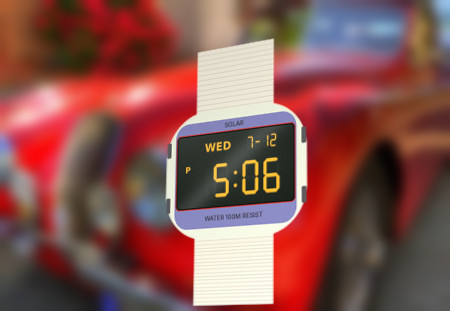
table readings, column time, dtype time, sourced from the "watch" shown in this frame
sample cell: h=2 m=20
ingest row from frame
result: h=5 m=6
